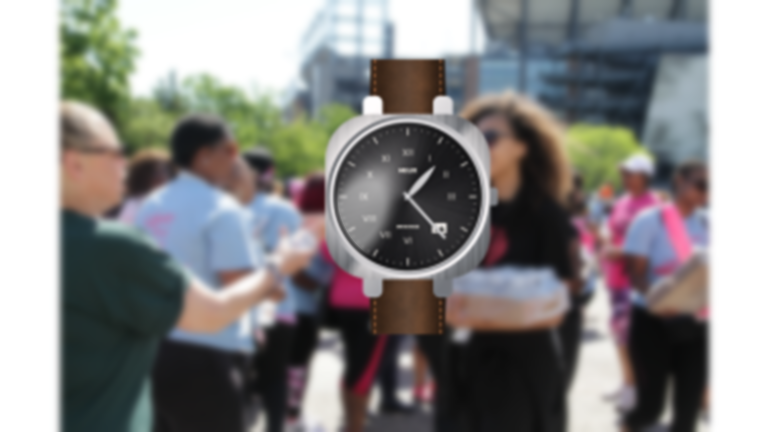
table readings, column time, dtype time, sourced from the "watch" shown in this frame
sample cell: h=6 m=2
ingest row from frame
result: h=1 m=23
